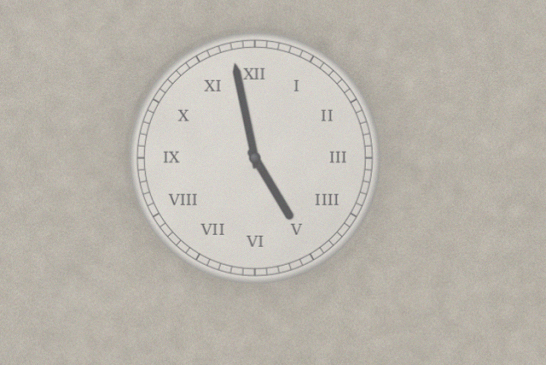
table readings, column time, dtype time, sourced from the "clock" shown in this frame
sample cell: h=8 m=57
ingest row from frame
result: h=4 m=58
